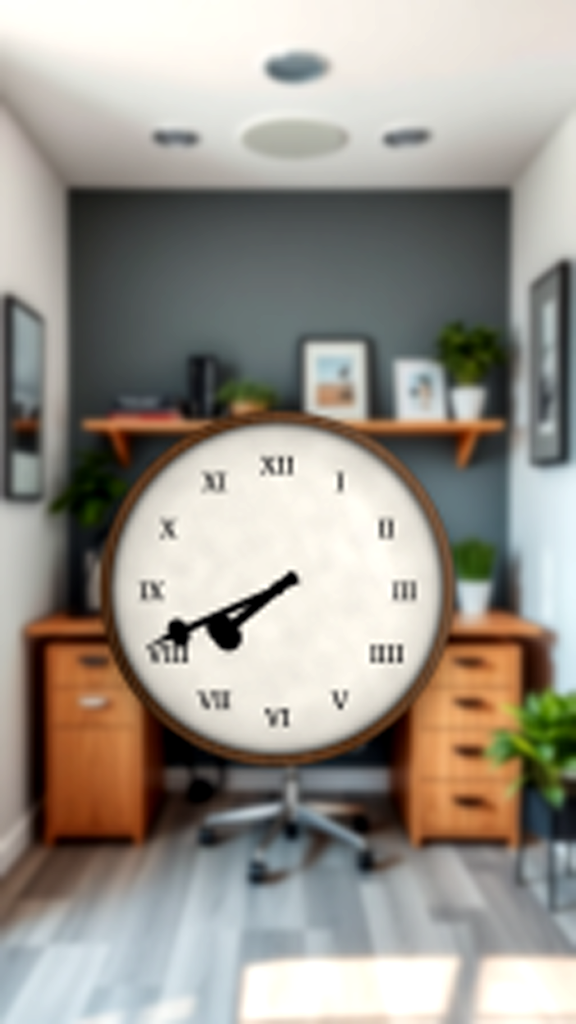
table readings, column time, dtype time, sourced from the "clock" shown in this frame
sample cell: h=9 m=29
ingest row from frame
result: h=7 m=41
